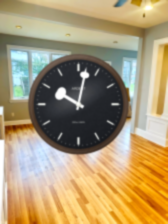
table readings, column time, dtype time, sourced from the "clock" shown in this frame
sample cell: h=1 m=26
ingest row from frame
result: h=10 m=2
